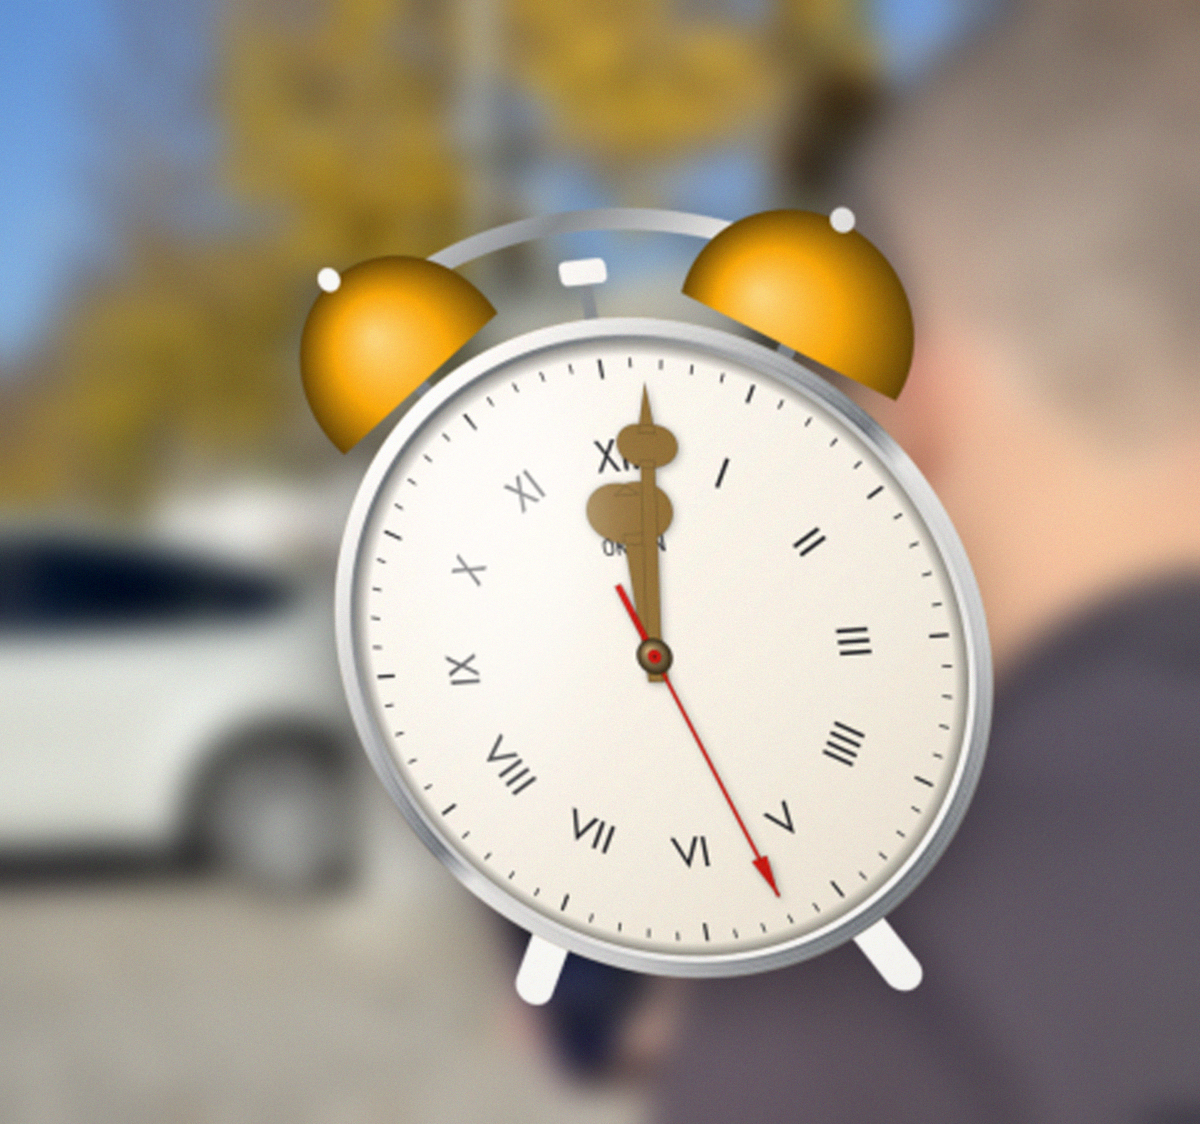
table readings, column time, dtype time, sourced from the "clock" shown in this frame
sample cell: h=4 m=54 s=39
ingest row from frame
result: h=12 m=1 s=27
